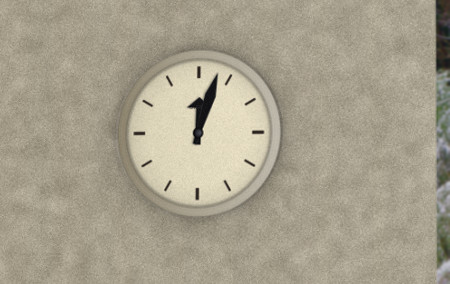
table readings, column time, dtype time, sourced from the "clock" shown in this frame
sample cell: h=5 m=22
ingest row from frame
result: h=12 m=3
